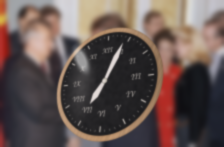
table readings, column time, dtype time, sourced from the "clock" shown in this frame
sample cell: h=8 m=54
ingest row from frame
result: h=7 m=4
